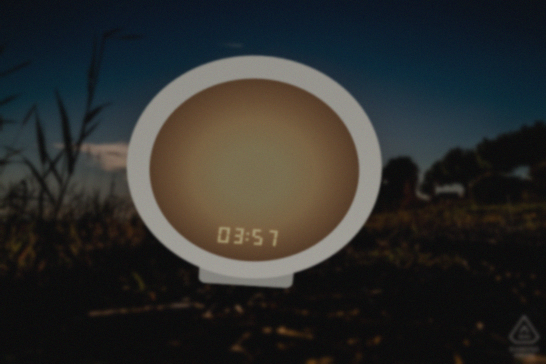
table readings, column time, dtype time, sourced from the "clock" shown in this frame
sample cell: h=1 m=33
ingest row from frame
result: h=3 m=57
